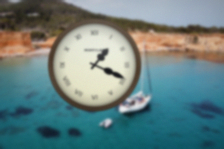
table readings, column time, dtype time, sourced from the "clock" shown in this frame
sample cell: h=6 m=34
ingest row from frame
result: h=1 m=19
